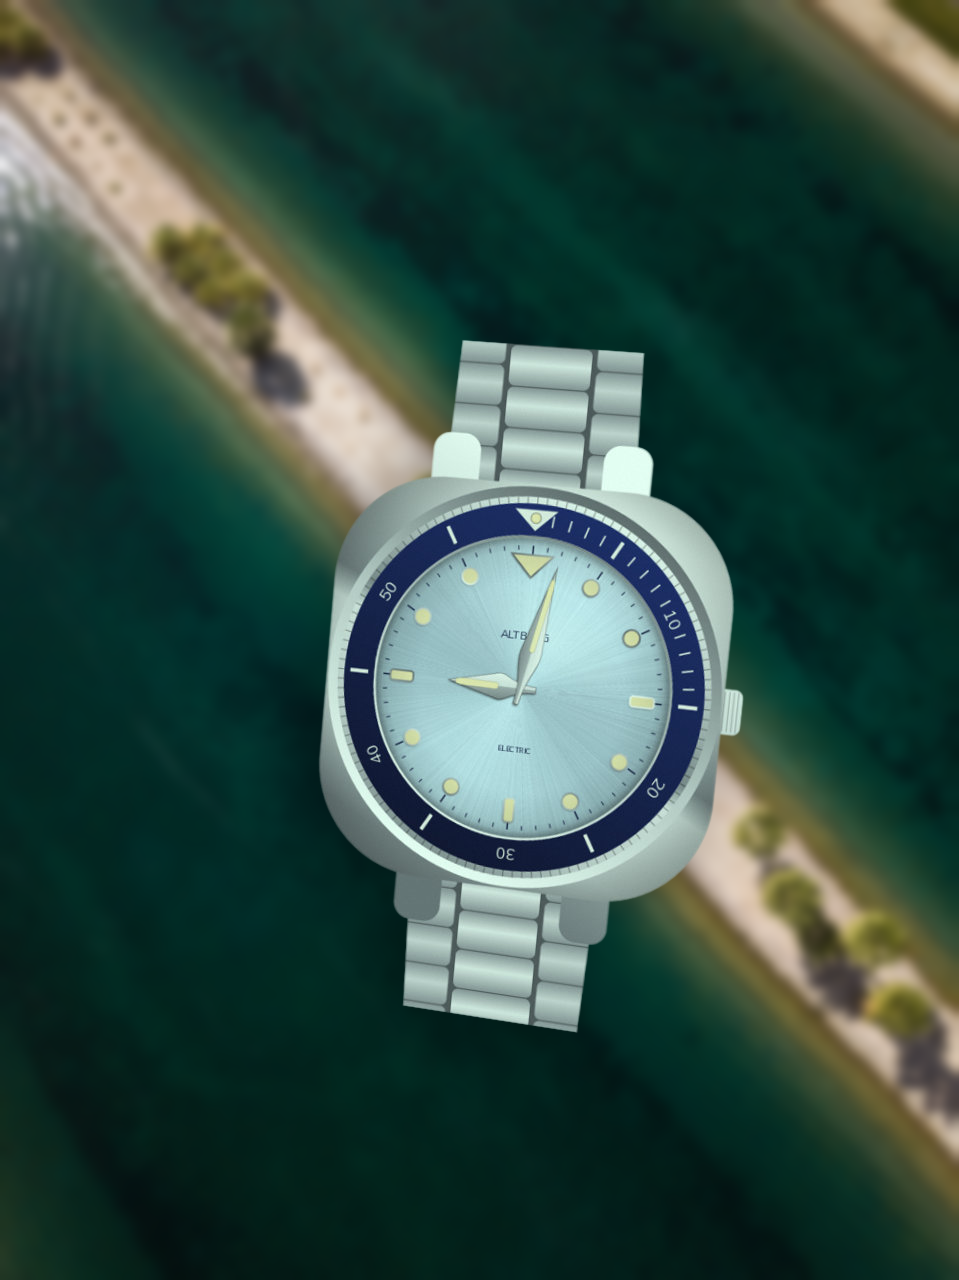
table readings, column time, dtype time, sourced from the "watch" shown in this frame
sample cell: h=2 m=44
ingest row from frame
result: h=9 m=2
